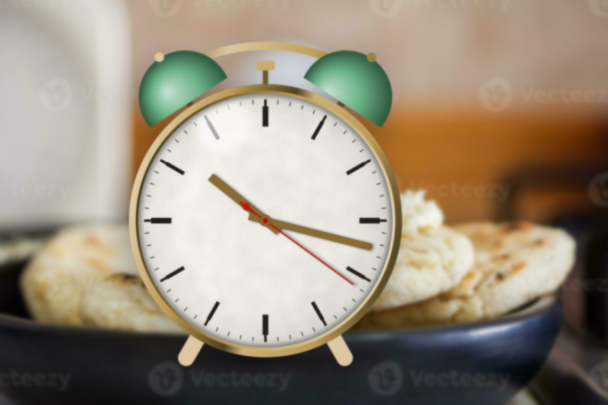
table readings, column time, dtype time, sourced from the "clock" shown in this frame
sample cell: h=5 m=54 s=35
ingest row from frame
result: h=10 m=17 s=21
